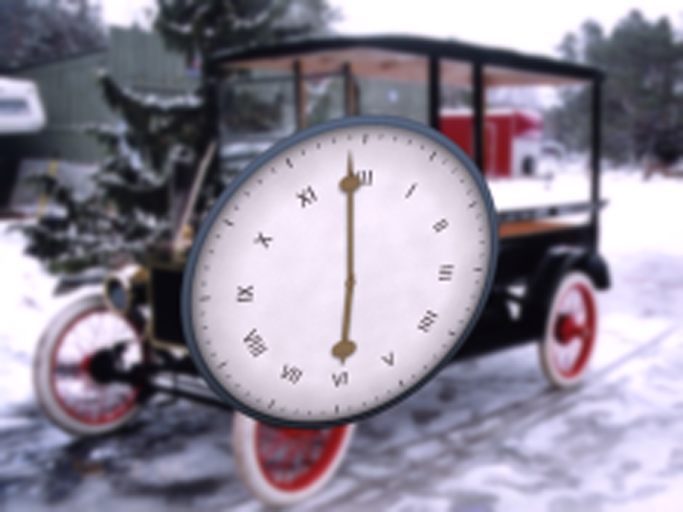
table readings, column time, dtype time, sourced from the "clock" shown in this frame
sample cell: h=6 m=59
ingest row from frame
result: h=5 m=59
